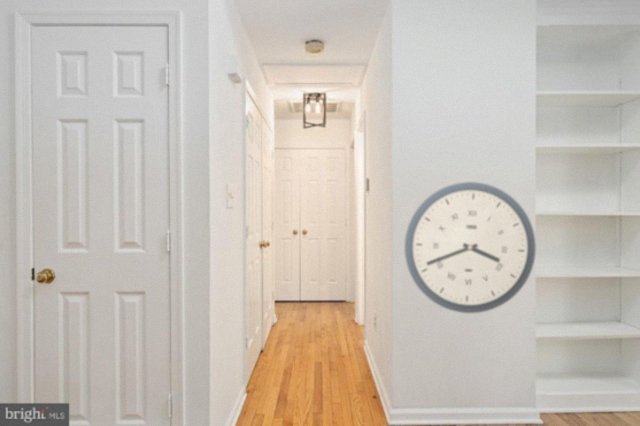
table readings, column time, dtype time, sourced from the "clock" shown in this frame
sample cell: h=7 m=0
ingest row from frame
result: h=3 m=41
